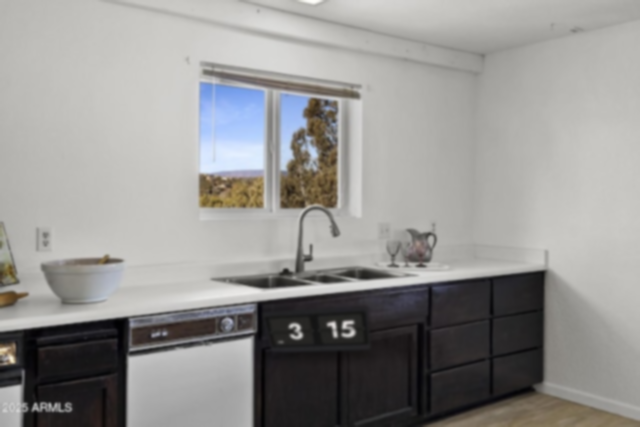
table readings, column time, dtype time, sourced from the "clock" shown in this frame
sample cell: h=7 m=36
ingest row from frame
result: h=3 m=15
